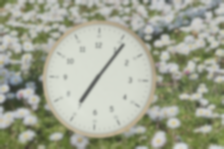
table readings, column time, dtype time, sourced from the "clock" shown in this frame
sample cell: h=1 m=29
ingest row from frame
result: h=7 m=6
